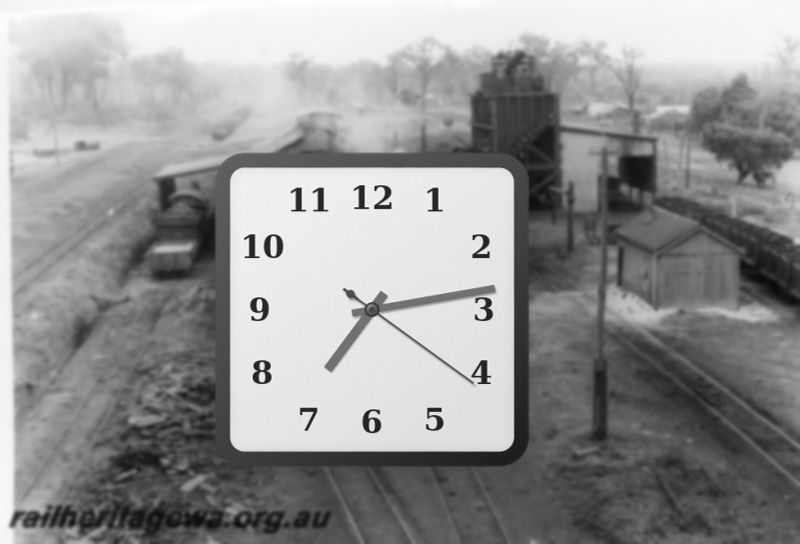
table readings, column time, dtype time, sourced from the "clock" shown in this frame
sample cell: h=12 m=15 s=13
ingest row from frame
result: h=7 m=13 s=21
